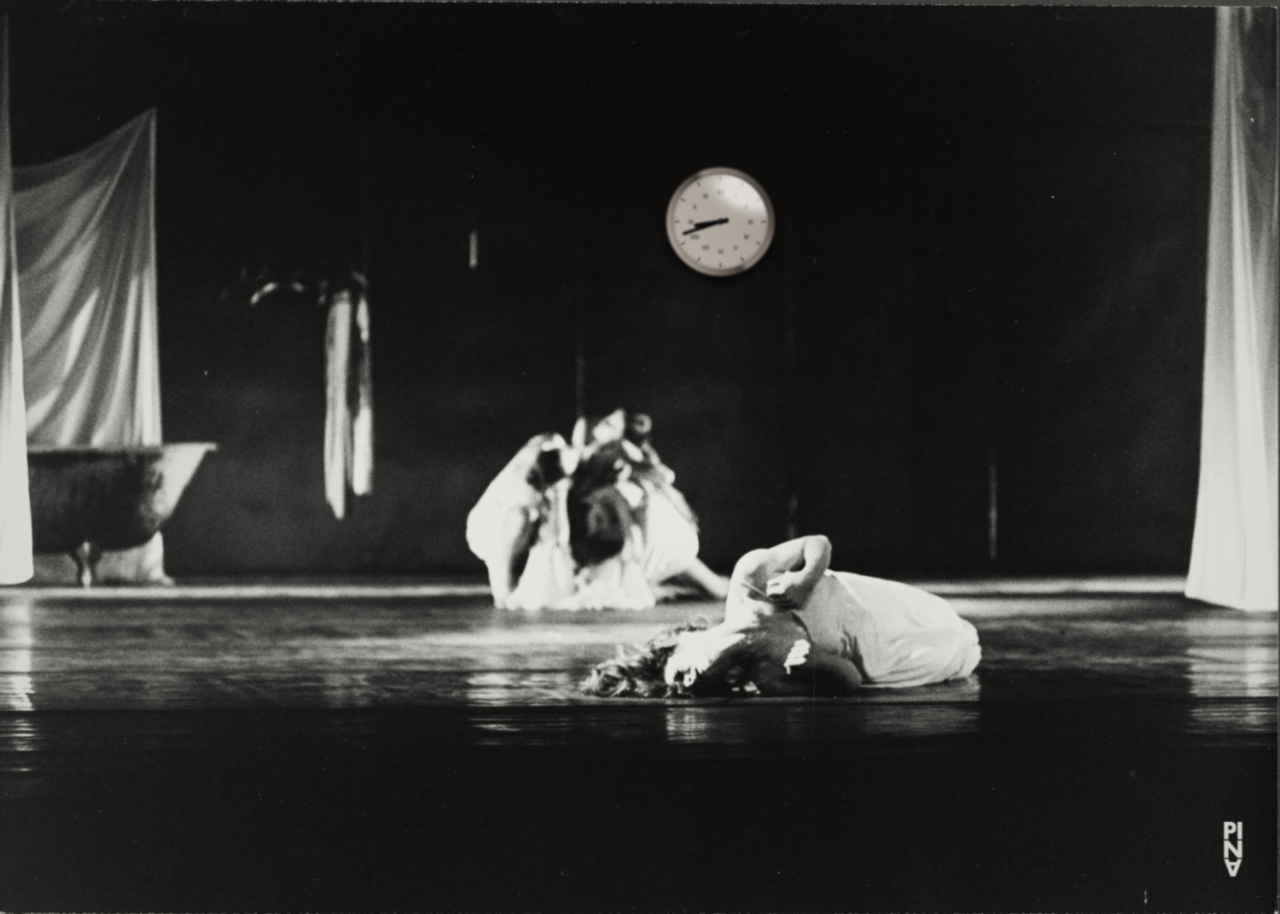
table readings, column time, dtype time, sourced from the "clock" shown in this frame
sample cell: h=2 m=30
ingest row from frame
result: h=8 m=42
